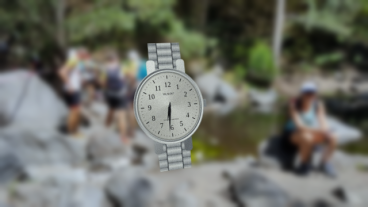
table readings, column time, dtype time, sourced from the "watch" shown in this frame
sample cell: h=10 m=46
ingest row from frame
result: h=6 m=31
